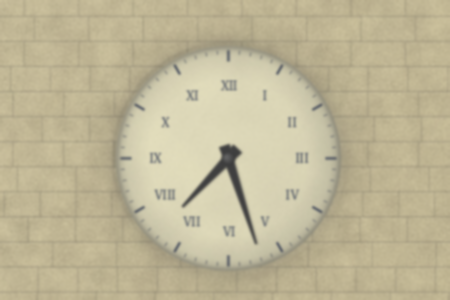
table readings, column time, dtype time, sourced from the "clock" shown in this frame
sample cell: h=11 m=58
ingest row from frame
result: h=7 m=27
